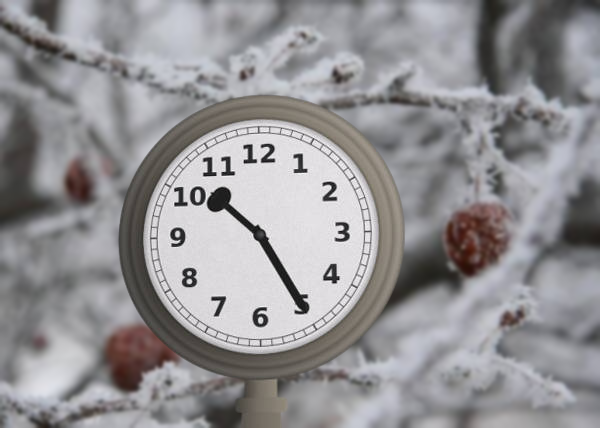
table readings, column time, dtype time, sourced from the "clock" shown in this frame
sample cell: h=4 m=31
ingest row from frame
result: h=10 m=25
